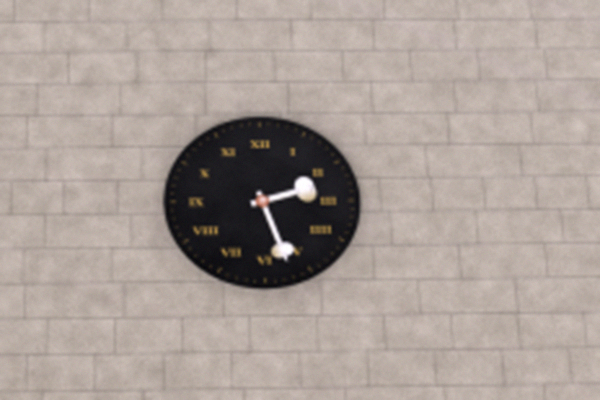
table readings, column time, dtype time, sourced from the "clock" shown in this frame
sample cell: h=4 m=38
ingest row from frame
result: h=2 m=27
